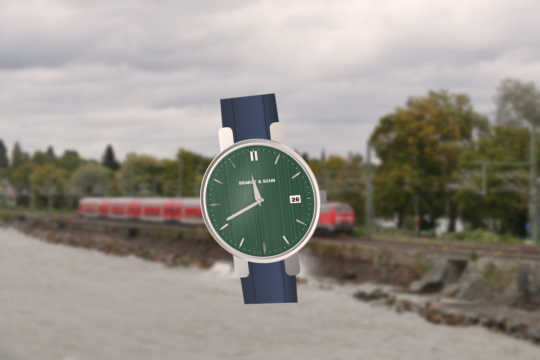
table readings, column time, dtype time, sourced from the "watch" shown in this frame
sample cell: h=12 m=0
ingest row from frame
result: h=11 m=41
